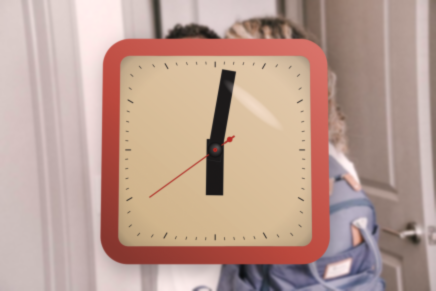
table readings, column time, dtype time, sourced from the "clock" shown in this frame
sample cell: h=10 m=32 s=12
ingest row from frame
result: h=6 m=1 s=39
